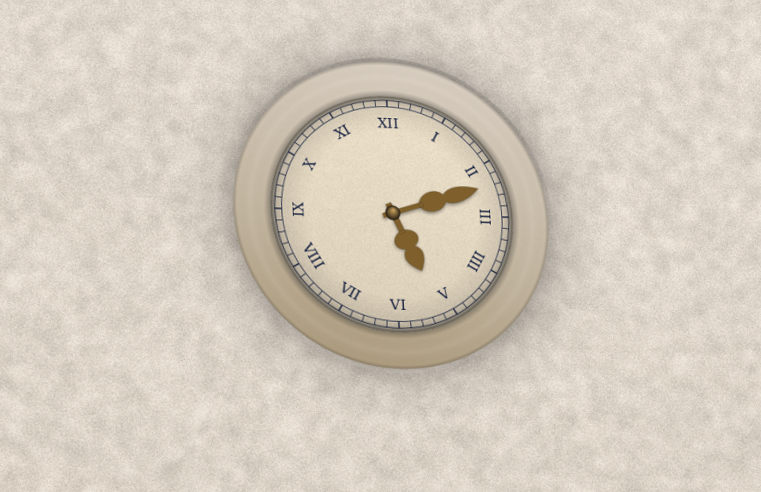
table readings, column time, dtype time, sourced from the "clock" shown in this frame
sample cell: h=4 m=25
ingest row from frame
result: h=5 m=12
